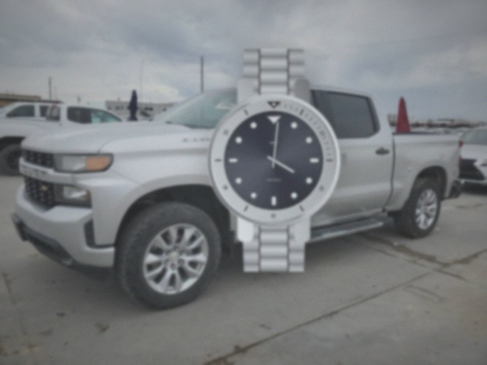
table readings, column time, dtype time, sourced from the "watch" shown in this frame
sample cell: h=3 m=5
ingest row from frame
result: h=4 m=1
